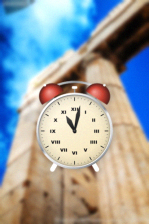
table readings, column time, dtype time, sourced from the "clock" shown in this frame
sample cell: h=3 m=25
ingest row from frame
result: h=11 m=2
